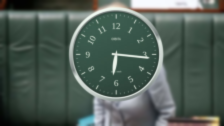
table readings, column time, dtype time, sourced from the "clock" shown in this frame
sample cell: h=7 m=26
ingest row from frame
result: h=6 m=16
